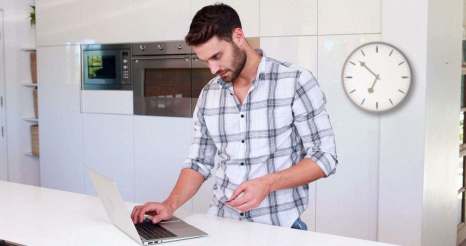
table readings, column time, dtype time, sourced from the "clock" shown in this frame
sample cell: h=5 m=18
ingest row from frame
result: h=6 m=52
